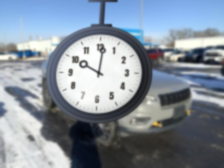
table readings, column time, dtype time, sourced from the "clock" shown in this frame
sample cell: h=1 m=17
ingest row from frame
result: h=10 m=1
